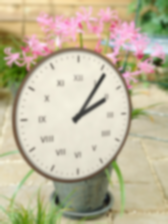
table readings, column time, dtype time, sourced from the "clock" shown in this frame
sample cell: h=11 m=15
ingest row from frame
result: h=2 m=6
